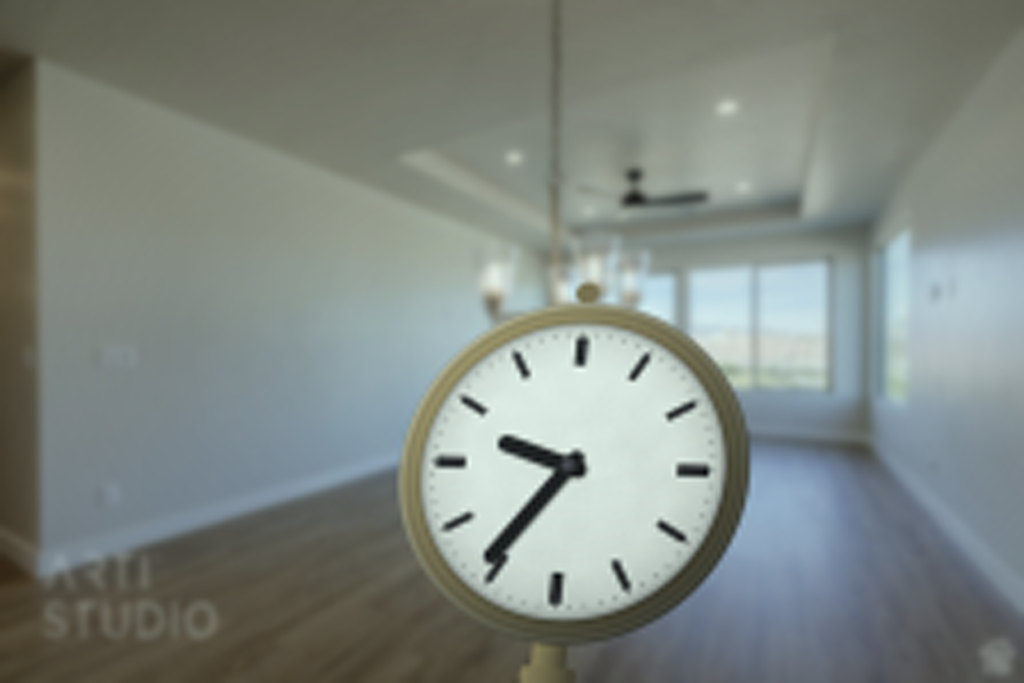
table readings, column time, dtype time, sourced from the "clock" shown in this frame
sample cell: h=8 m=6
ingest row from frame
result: h=9 m=36
